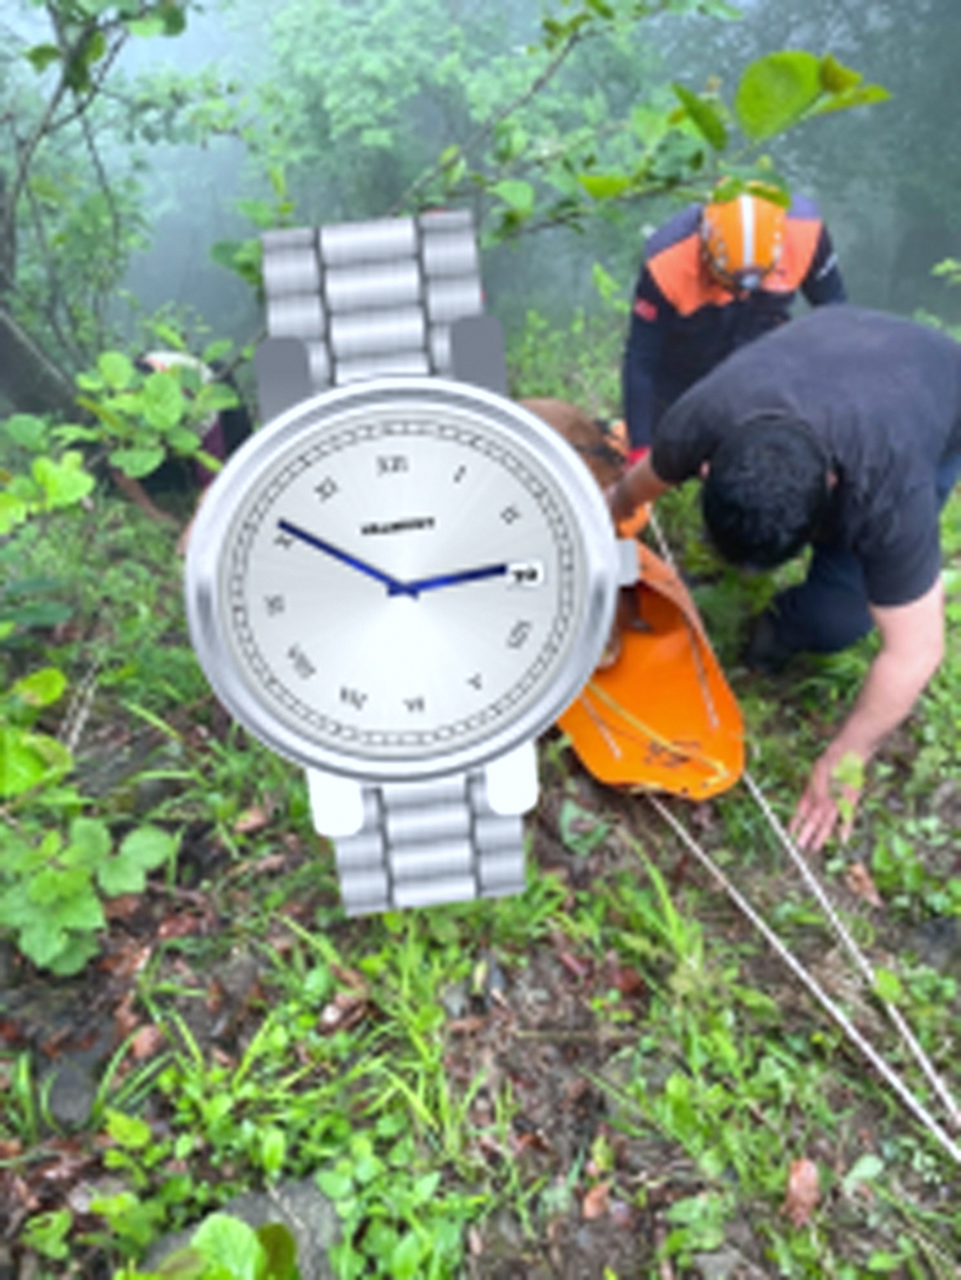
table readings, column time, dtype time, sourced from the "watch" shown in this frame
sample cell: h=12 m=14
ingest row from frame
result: h=2 m=51
